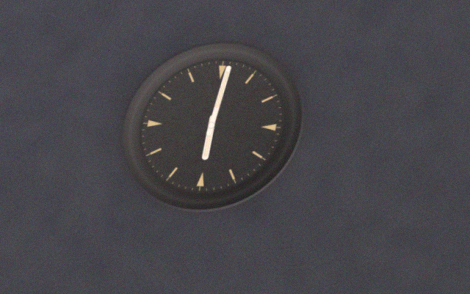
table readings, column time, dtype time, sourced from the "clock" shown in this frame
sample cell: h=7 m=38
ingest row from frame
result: h=6 m=1
